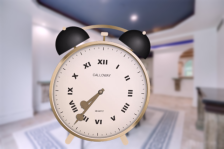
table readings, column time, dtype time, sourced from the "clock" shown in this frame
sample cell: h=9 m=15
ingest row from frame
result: h=7 m=36
